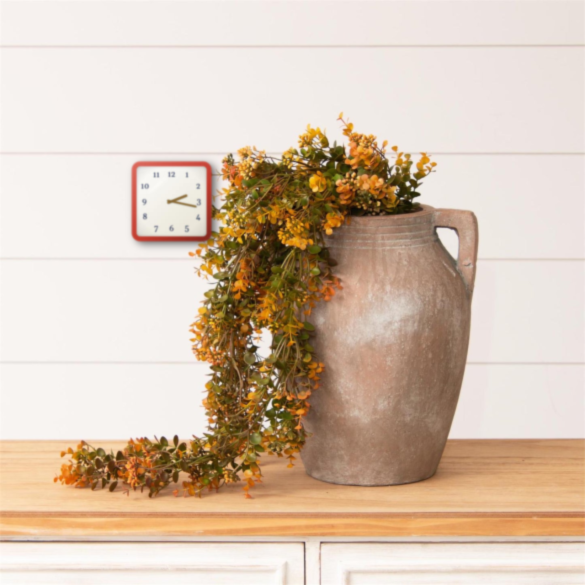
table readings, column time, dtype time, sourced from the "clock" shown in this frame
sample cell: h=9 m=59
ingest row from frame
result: h=2 m=17
